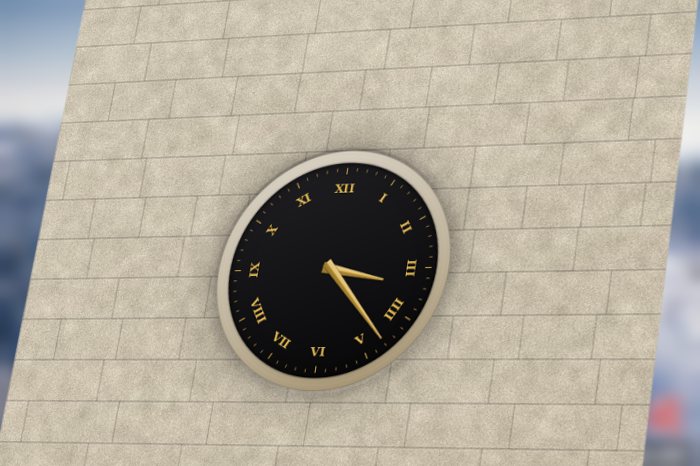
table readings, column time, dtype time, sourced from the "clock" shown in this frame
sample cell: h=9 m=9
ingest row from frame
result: h=3 m=23
